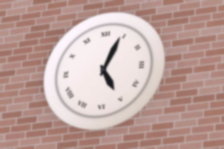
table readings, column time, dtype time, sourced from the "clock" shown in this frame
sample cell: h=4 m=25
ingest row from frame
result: h=5 m=4
